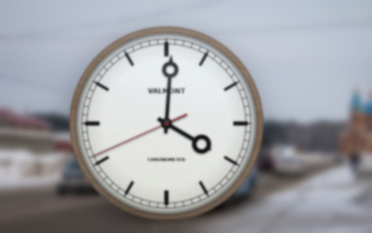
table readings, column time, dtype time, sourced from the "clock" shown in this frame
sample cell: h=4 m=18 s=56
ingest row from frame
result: h=4 m=0 s=41
